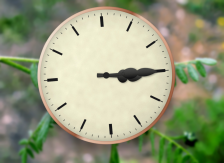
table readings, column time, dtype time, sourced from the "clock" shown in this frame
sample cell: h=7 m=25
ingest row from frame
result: h=3 m=15
